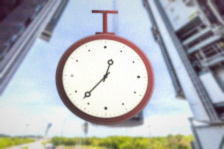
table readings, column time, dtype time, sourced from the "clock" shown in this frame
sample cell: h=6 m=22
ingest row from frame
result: h=12 m=37
